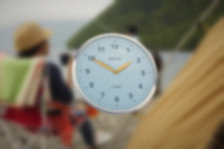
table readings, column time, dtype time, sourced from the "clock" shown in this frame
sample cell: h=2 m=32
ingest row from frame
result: h=1 m=50
